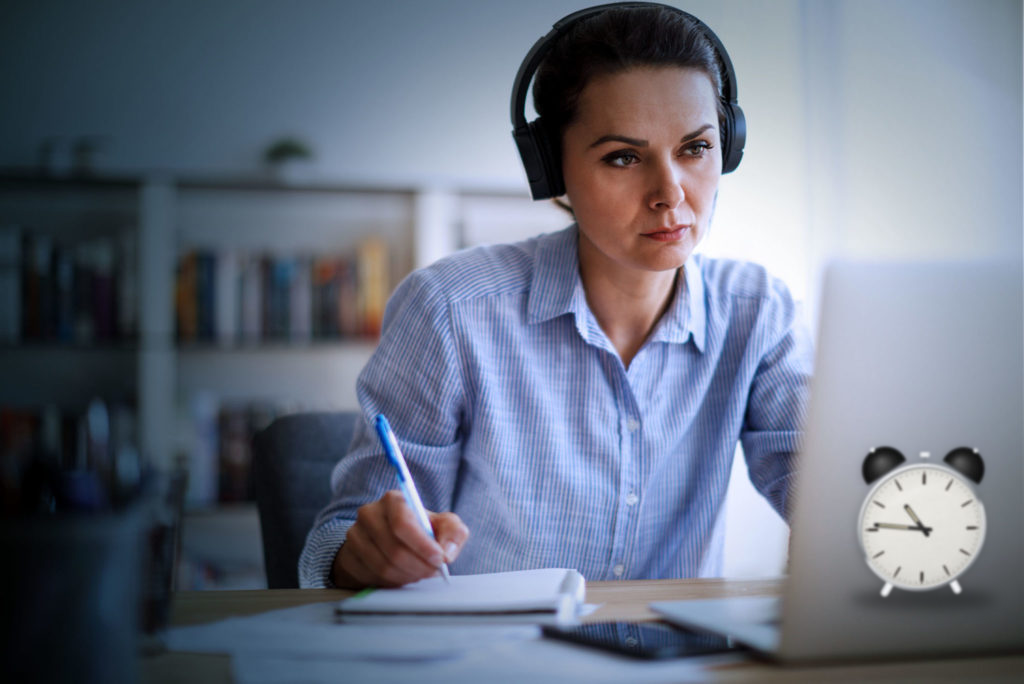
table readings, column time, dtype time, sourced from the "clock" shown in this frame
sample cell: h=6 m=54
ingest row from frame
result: h=10 m=46
